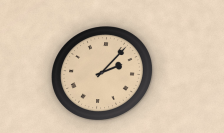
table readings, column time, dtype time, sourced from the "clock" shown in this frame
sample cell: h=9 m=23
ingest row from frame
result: h=2 m=6
